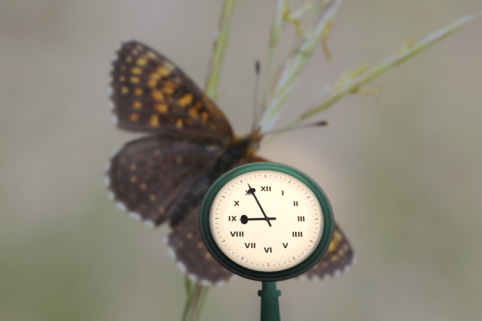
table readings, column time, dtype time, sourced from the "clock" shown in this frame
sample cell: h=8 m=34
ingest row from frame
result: h=8 m=56
